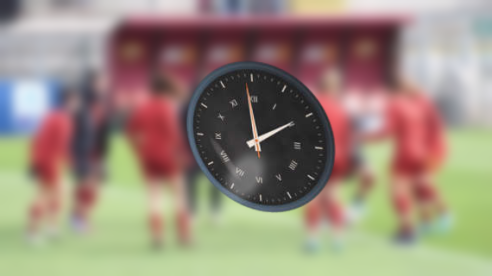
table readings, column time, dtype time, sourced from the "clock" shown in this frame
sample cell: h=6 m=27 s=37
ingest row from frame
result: h=1 m=58 s=59
